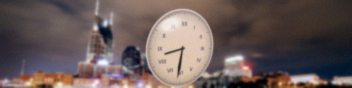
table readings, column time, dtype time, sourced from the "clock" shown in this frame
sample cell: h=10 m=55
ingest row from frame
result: h=8 m=31
